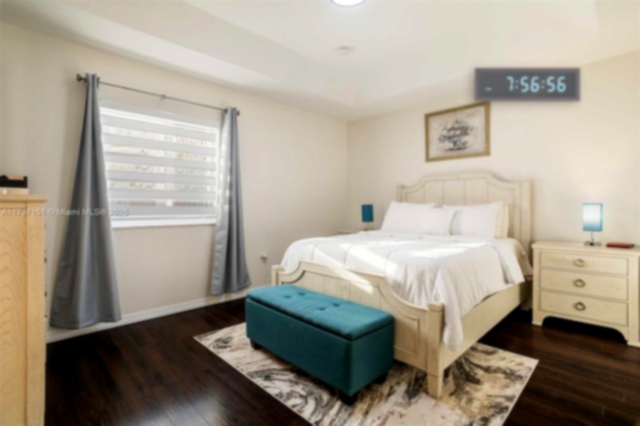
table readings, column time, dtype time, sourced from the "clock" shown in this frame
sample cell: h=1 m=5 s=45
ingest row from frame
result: h=7 m=56 s=56
